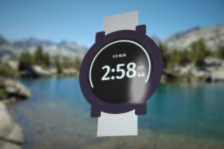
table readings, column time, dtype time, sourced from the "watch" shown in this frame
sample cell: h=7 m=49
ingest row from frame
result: h=2 m=58
